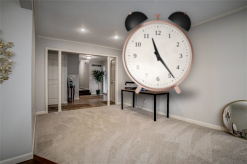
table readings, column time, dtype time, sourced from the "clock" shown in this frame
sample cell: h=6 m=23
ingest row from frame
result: h=11 m=24
